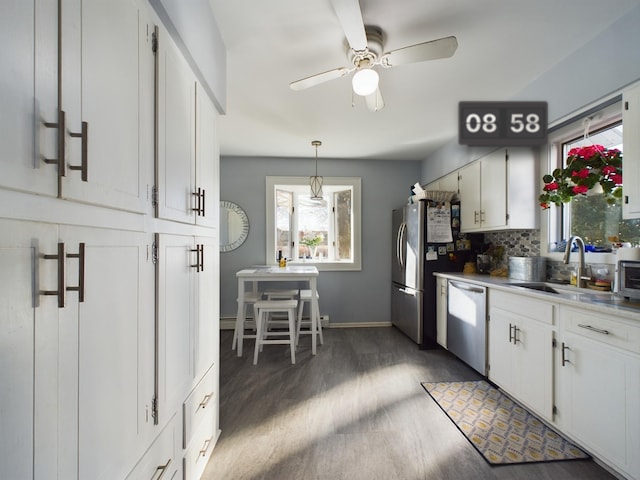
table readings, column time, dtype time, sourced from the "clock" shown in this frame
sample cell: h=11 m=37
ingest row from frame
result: h=8 m=58
